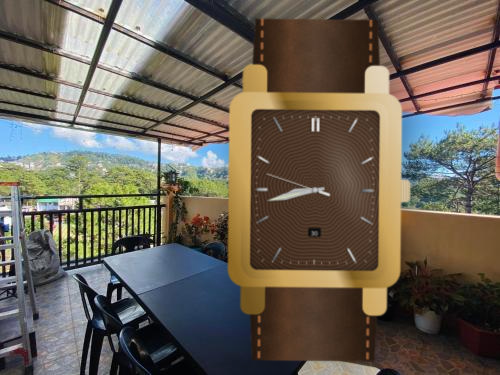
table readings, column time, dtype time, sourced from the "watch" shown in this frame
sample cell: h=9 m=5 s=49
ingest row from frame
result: h=8 m=42 s=48
